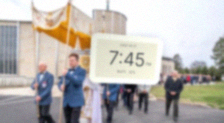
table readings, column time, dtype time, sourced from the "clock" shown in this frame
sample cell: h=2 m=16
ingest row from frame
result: h=7 m=45
